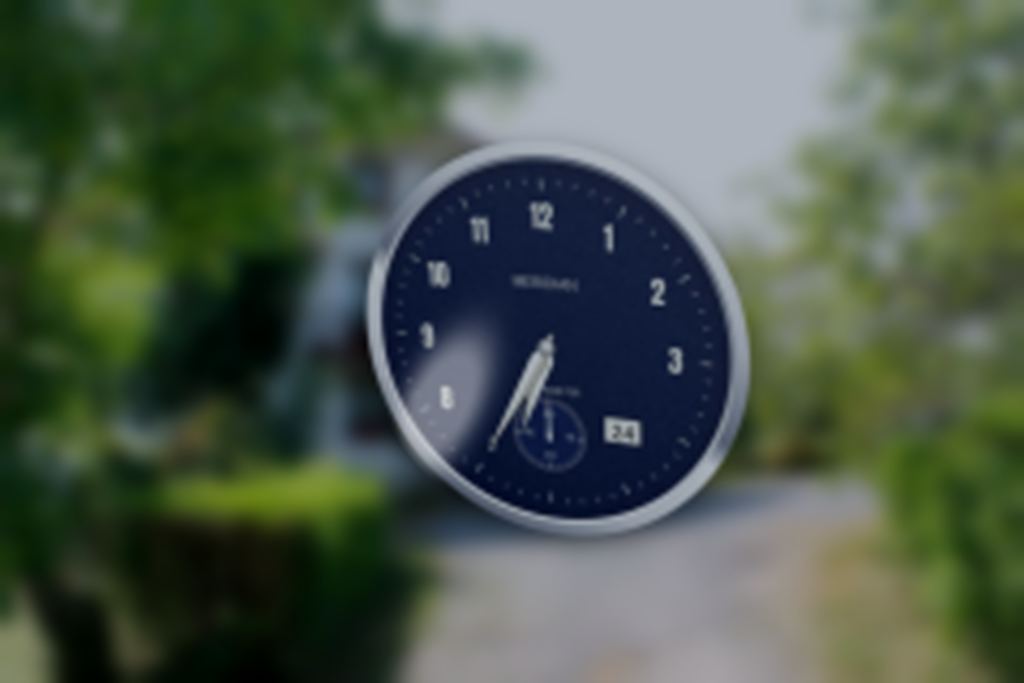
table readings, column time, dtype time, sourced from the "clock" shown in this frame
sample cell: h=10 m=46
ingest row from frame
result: h=6 m=35
